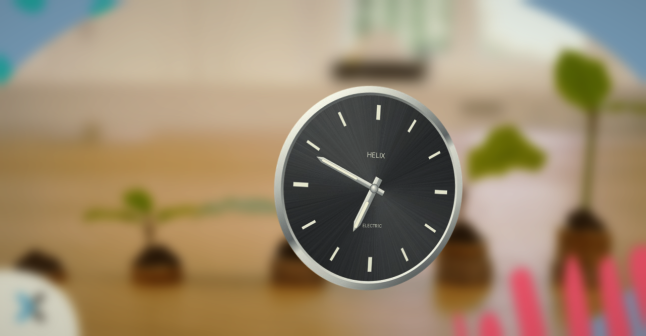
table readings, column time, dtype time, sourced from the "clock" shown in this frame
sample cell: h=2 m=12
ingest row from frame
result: h=6 m=49
